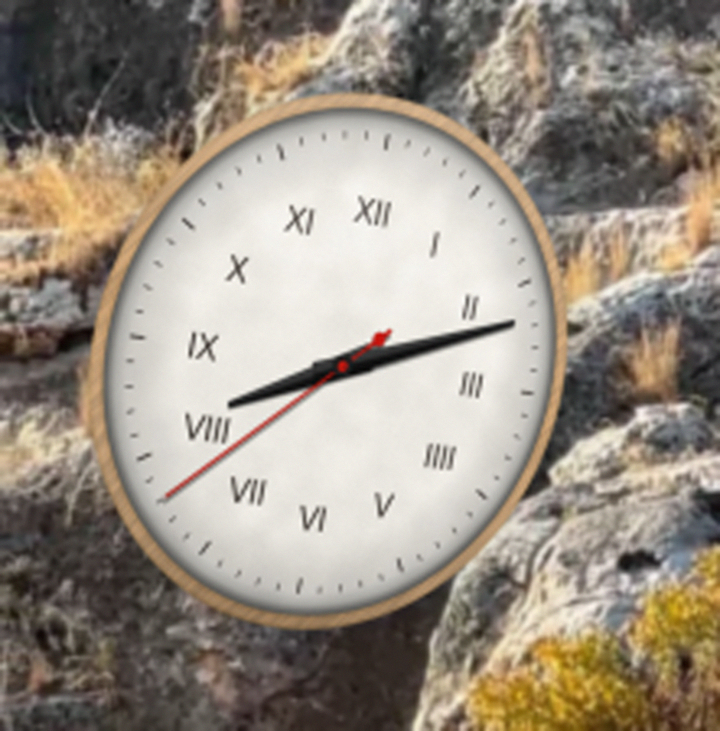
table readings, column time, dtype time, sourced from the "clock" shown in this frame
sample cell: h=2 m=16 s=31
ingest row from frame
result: h=8 m=11 s=38
